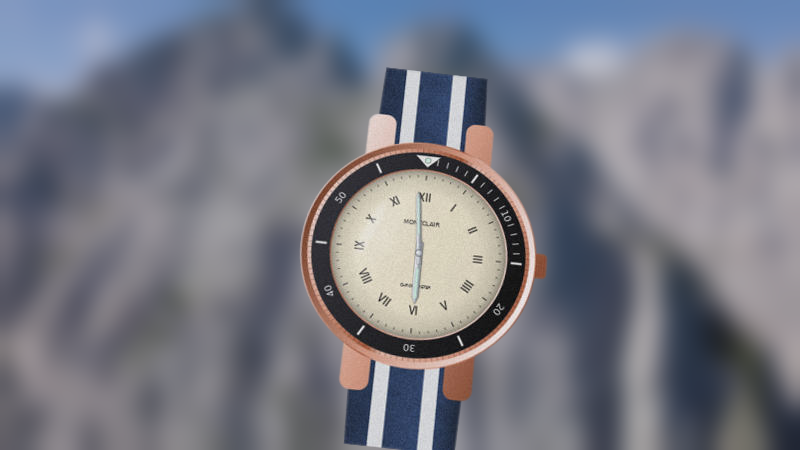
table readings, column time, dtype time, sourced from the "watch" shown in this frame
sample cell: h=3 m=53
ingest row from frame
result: h=5 m=59
